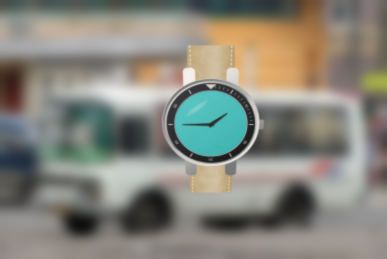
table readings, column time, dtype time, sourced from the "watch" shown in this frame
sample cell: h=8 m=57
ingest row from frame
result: h=1 m=45
